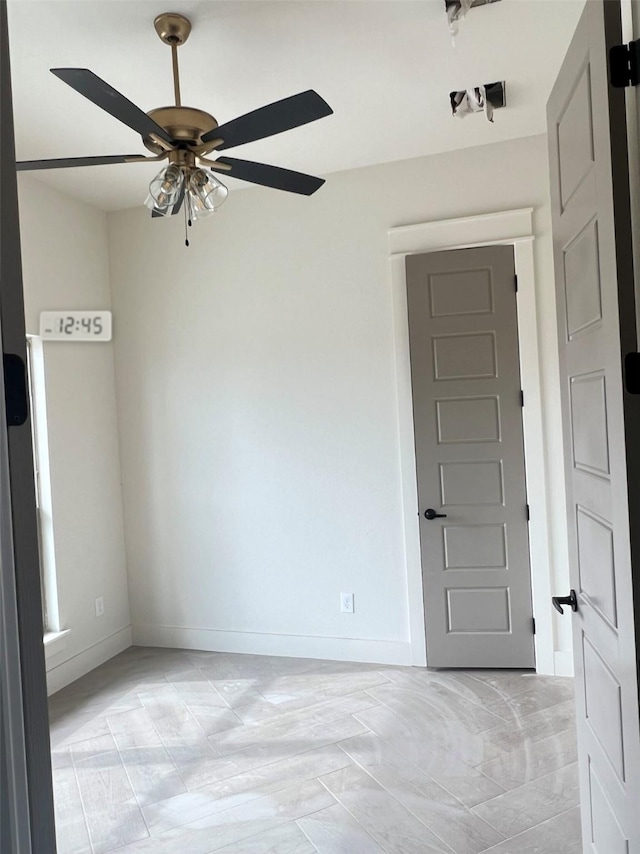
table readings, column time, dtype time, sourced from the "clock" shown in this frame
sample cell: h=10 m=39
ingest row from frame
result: h=12 m=45
